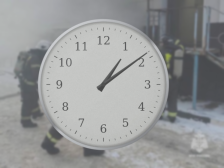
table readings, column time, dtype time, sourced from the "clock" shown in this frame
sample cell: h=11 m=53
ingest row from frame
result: h=1 m=9
